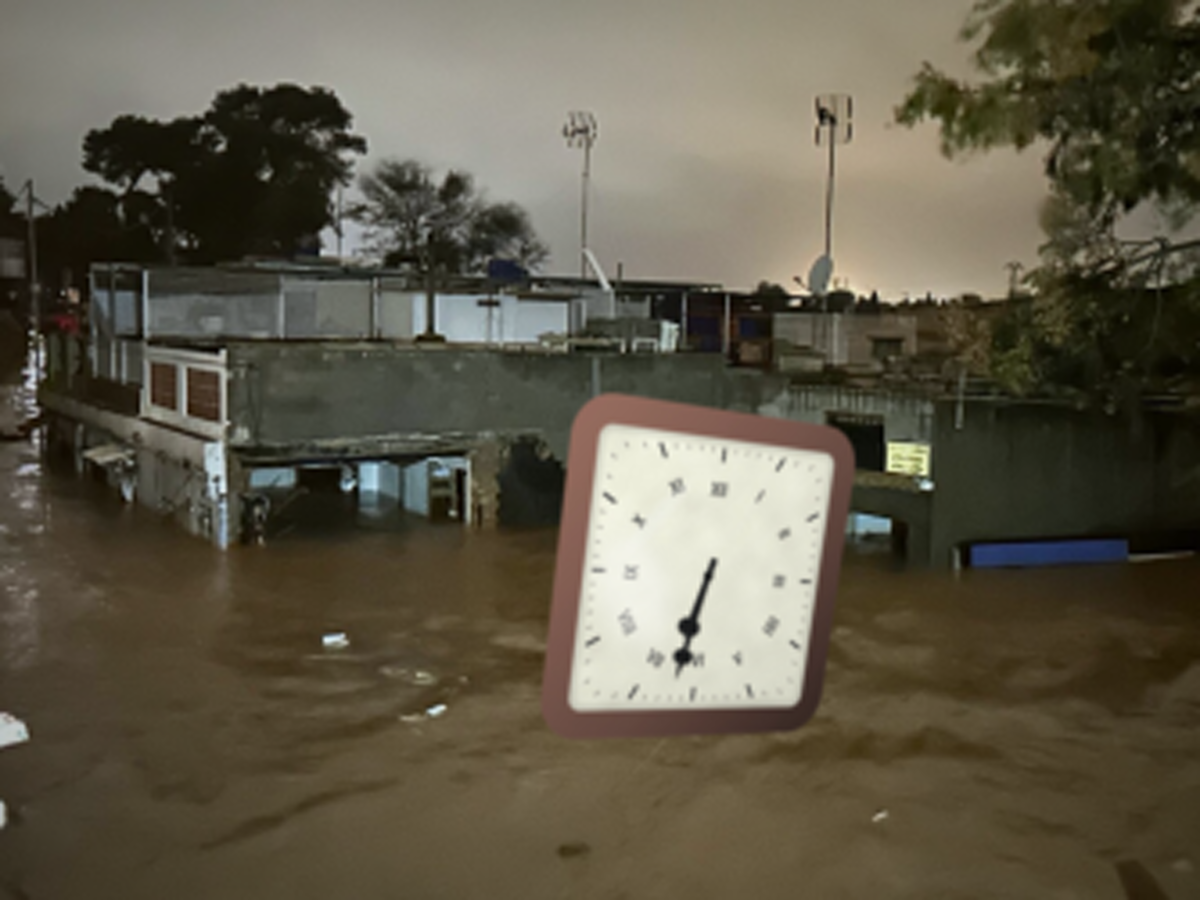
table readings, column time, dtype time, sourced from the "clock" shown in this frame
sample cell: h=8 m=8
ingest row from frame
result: h=6 m=32
